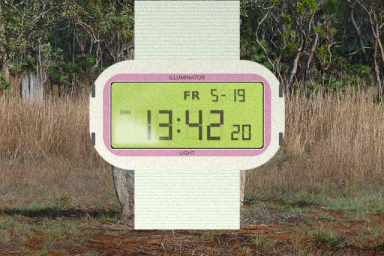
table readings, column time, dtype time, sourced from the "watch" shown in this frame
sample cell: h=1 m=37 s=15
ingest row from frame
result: h=13 m=42 s=20
